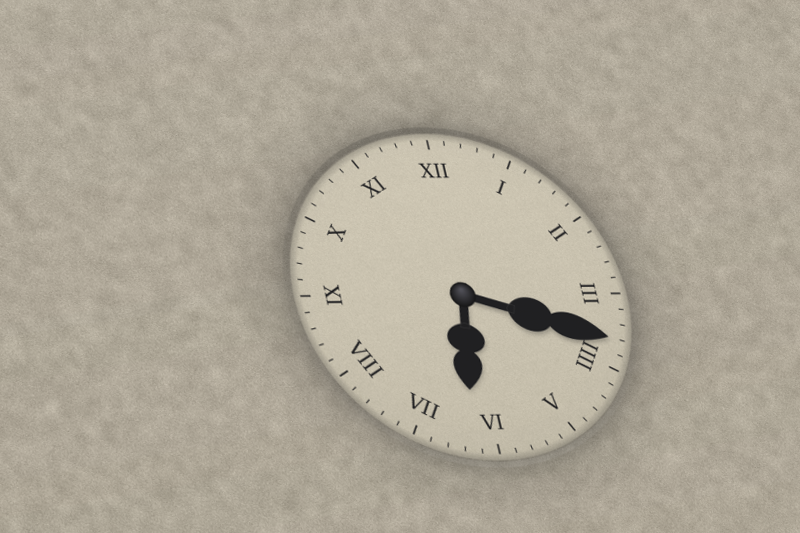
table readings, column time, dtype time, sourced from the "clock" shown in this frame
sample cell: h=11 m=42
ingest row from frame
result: h=6 m=18
